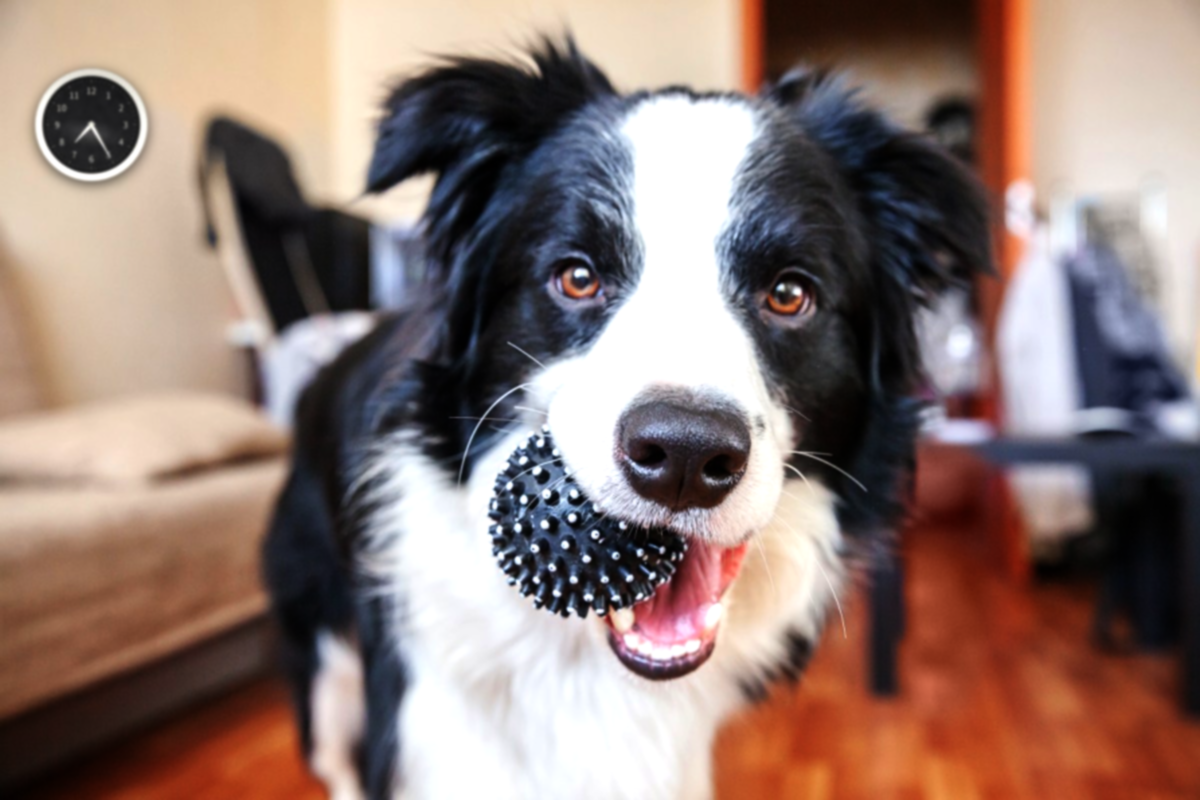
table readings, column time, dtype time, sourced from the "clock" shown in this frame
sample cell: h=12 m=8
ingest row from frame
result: h=7 m=25
